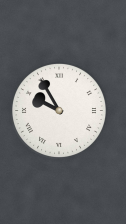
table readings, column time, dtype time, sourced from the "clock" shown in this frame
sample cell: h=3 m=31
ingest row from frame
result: h=9 m=55
